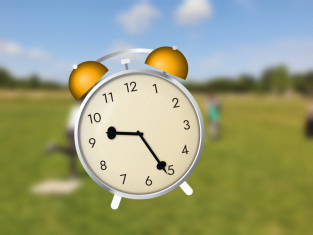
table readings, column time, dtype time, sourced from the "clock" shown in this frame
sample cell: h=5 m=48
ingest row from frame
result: h=9 m=26
